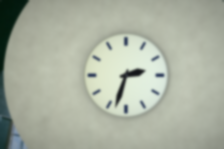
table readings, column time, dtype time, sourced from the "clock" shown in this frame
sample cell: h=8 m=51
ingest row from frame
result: h=2 m=33
